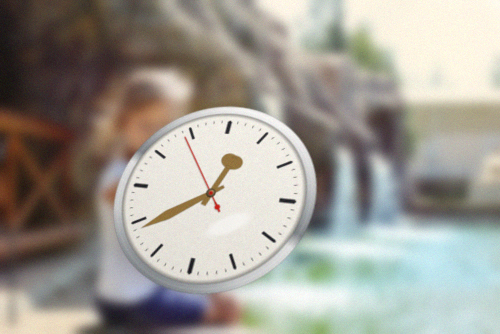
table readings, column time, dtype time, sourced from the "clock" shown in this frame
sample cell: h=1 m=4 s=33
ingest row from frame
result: h=12 m=38 s=54
